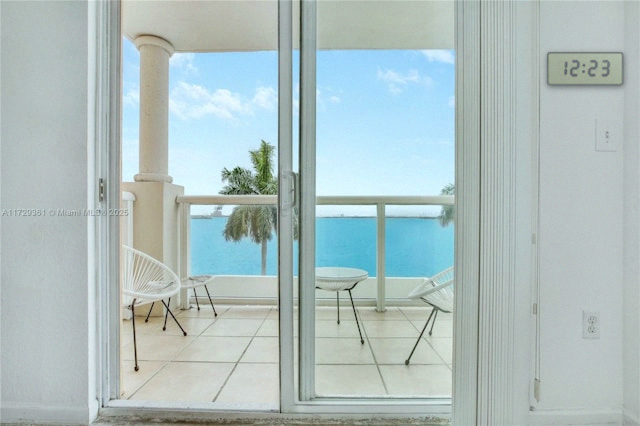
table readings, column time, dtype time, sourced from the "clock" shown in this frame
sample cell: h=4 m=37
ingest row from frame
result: h=12 m=23
